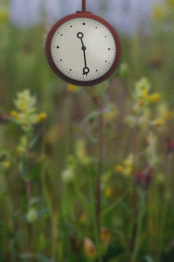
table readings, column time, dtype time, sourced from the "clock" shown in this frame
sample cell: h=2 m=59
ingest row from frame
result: h=11 m=29
